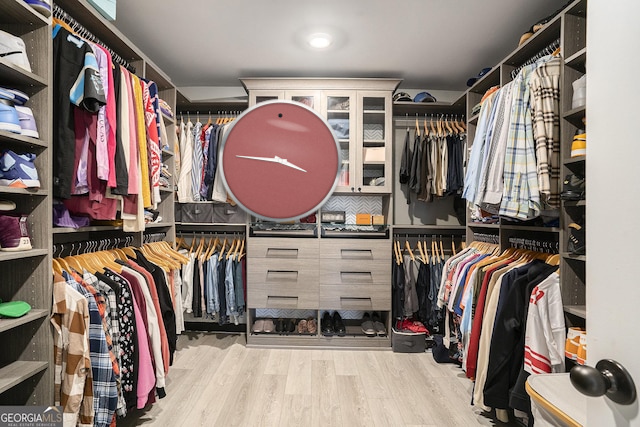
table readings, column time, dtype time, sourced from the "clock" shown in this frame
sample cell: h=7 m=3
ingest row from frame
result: h=3 m=46
